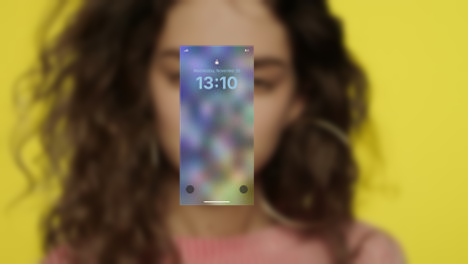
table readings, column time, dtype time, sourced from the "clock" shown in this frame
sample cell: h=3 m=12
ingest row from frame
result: h=13 m=10
